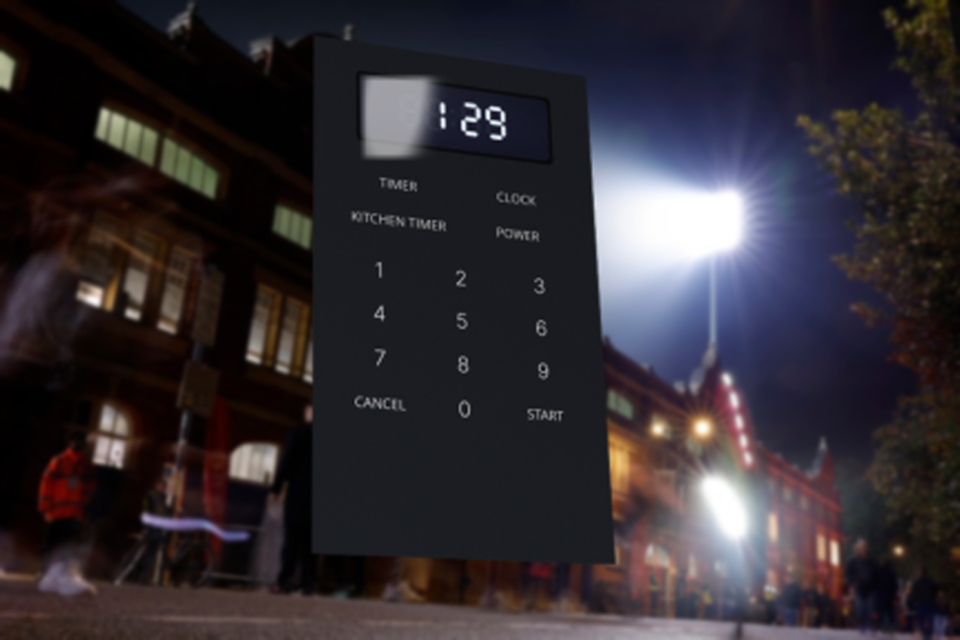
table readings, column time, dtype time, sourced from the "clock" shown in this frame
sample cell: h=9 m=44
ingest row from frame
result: h=1 m=29
